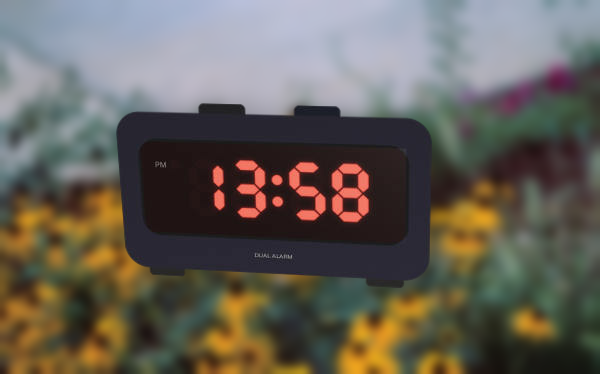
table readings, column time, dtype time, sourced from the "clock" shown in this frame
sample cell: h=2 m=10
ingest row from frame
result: h=13 m=58
